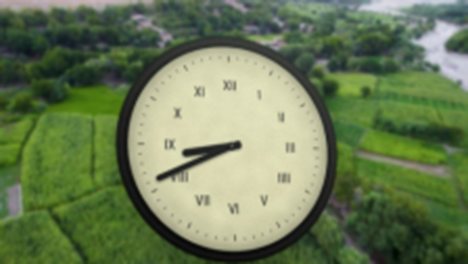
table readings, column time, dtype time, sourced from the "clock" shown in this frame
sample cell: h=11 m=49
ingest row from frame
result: h=8 m=41
